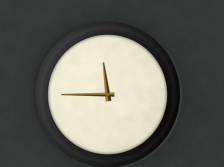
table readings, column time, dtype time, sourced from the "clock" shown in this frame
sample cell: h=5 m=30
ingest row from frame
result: h=11 m=45
